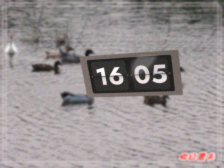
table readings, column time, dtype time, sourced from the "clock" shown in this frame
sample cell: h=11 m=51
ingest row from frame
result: h=16 m=5
